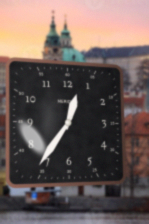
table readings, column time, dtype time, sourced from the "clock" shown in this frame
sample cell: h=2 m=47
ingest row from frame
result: h=12 m=36
